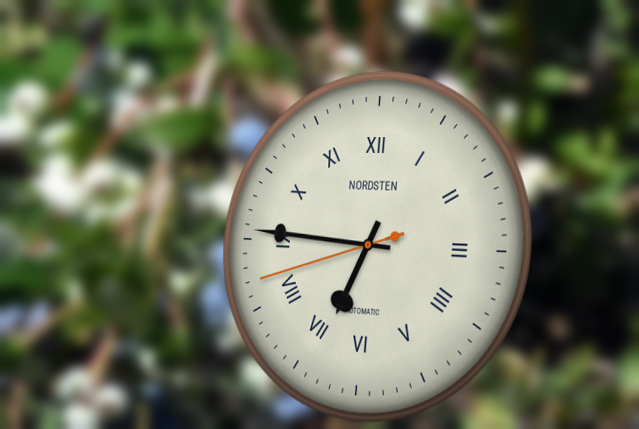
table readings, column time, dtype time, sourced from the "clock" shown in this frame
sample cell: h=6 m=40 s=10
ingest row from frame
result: h=6 m=45 s=42
